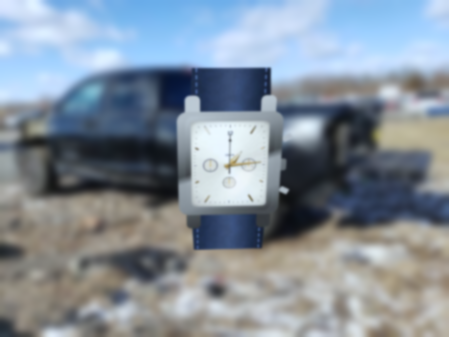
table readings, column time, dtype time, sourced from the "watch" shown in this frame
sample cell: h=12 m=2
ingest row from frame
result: h=1 m=14
